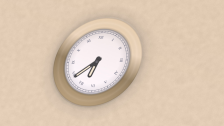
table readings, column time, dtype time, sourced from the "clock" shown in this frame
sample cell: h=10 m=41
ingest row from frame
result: h=6 m=39
